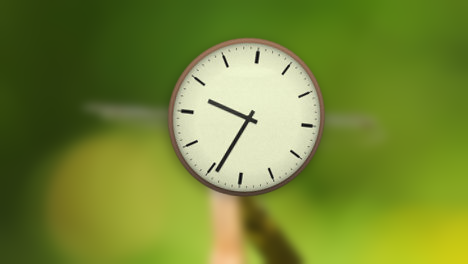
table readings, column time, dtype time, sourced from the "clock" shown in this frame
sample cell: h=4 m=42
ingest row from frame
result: h=9 m=34
